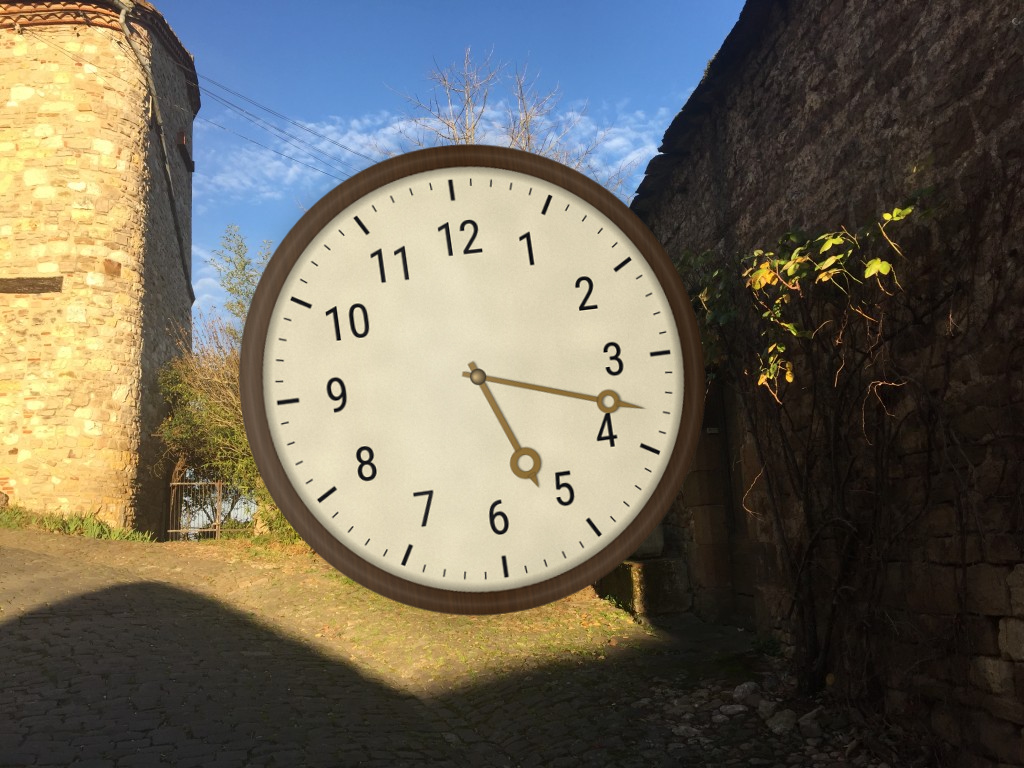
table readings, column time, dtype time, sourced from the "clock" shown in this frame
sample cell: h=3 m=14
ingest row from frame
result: h=5 m=18
